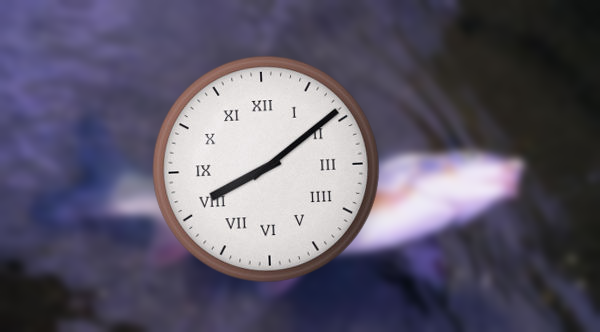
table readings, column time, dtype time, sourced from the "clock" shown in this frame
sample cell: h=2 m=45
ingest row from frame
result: h=8 m=9
